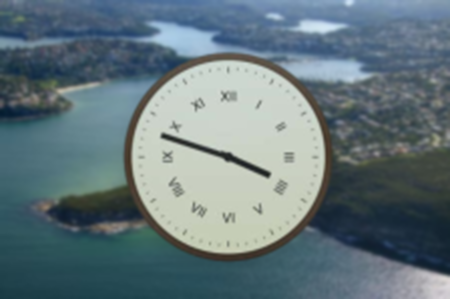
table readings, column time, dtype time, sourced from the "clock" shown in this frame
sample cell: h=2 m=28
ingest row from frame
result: h=3 m=48
